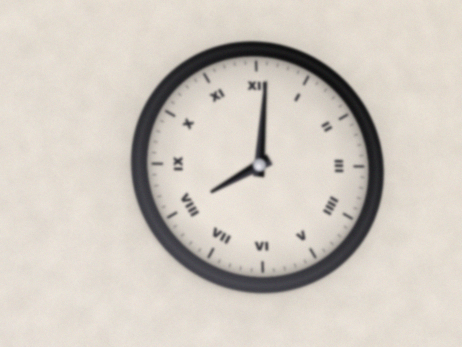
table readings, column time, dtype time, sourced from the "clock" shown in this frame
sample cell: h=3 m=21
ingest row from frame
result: h=8 m=1
